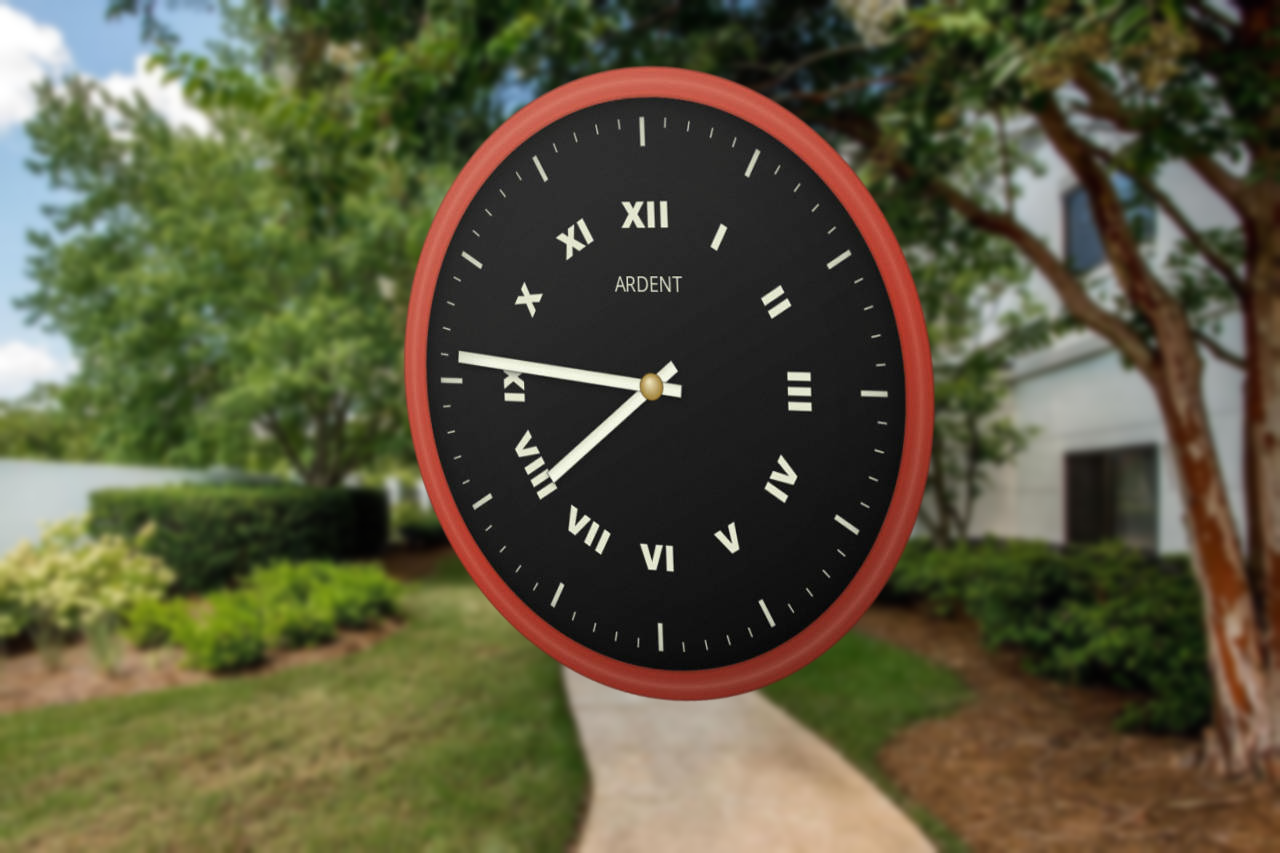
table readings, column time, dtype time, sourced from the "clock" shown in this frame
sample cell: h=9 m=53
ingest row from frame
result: h=7 m=46
